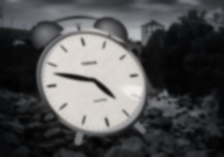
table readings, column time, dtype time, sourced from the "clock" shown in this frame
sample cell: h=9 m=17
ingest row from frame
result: h=4 m=48
